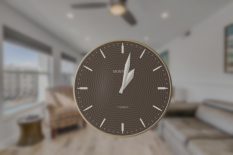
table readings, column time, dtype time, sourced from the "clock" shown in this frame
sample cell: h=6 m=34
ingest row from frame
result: h=1 m=2
